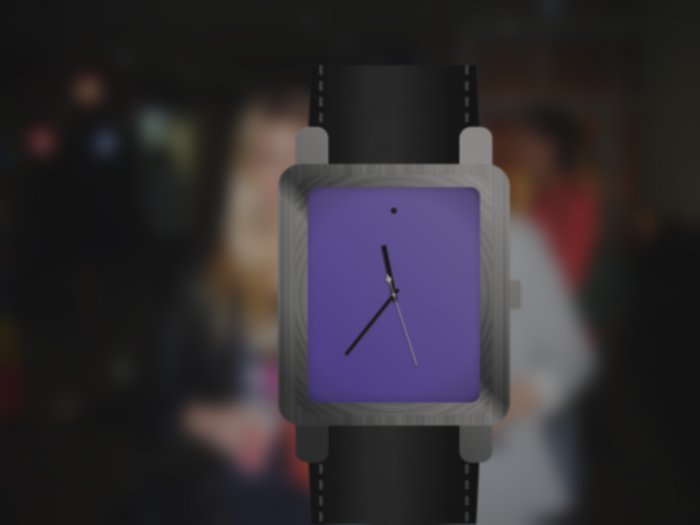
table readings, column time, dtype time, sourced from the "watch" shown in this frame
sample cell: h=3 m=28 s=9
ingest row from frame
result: h=11 m=36 s=27
